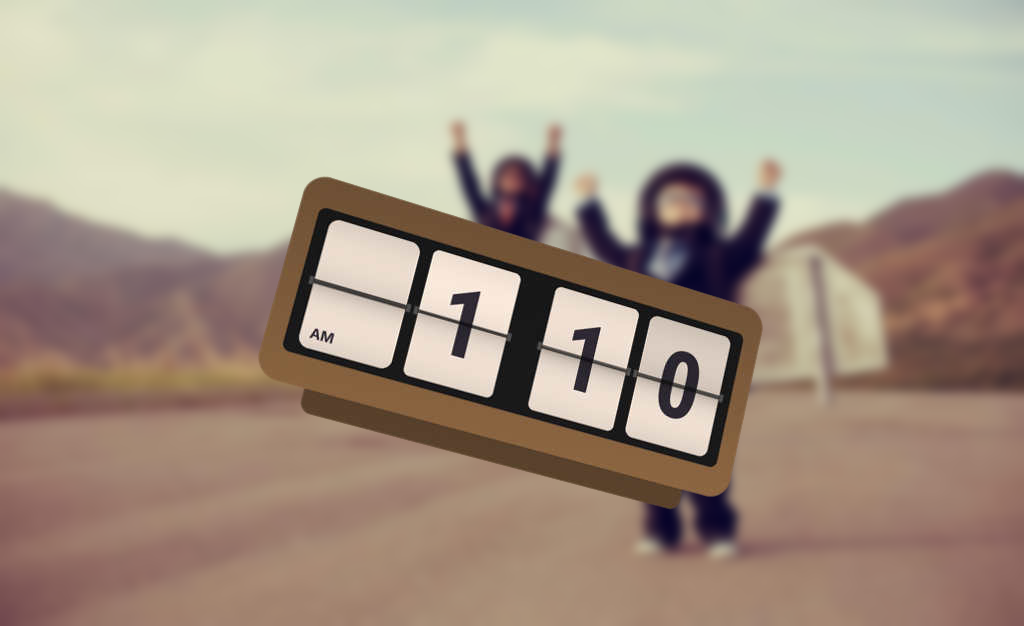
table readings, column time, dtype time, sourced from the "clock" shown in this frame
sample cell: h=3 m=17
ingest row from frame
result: h=1 m=10
